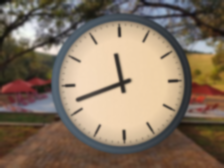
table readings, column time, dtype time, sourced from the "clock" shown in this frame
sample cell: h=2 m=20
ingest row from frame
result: h=11 m=42
